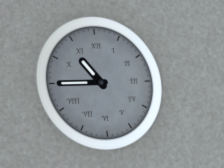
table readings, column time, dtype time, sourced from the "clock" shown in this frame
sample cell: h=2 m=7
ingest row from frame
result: h=10 m=45
